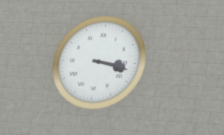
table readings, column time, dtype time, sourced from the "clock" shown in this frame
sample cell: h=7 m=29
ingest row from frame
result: h=3 m=17
